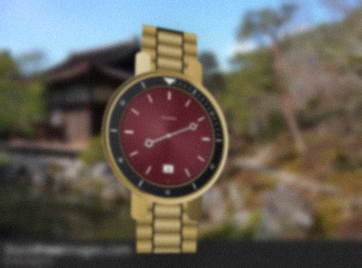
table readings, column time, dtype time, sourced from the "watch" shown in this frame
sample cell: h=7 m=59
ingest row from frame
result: h=8 m=11
